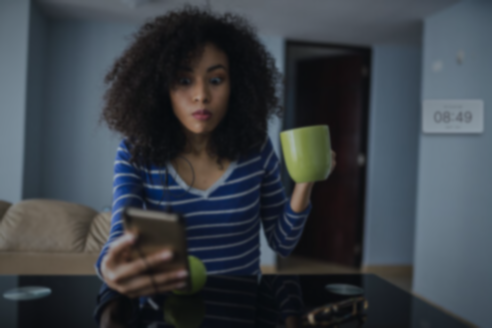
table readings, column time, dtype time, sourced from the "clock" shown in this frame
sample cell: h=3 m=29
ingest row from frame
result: h=8 m=49
